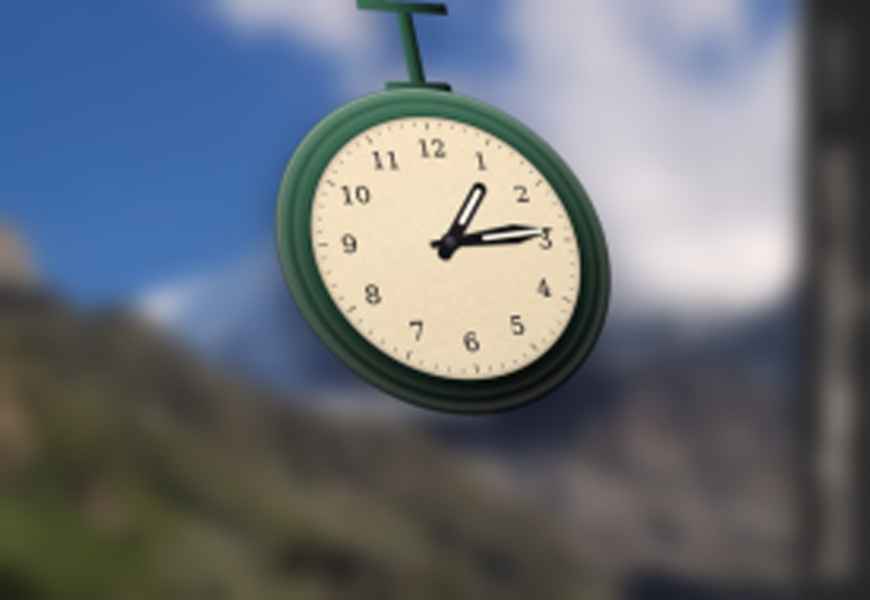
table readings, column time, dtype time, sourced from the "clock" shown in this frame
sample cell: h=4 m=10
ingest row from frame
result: h=1 m=14
